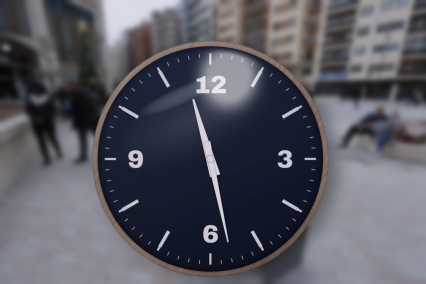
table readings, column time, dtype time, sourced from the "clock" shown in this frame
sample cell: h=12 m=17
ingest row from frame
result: h=11 m=28
